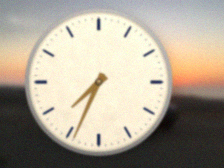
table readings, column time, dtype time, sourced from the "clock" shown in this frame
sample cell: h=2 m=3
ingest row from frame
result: h=7 m=34
